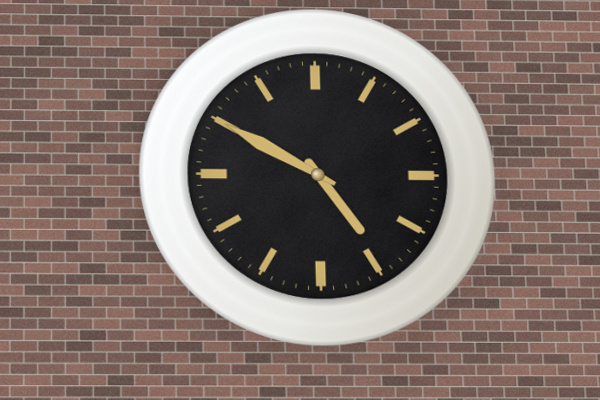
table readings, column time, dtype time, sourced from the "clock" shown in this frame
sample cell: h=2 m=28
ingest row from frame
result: h=4 m=50
